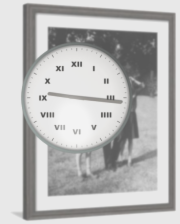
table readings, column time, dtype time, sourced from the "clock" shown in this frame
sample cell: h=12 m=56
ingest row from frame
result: h=9 m=16
